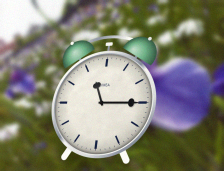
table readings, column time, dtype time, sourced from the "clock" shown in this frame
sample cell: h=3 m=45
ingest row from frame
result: h=11 m=15
